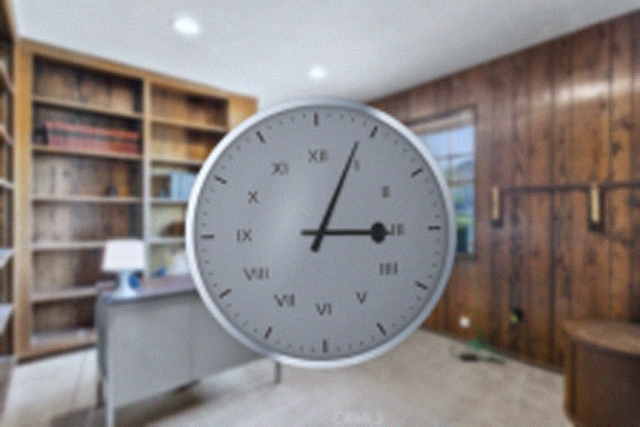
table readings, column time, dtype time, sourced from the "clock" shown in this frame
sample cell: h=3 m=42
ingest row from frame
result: h=3 m=4
